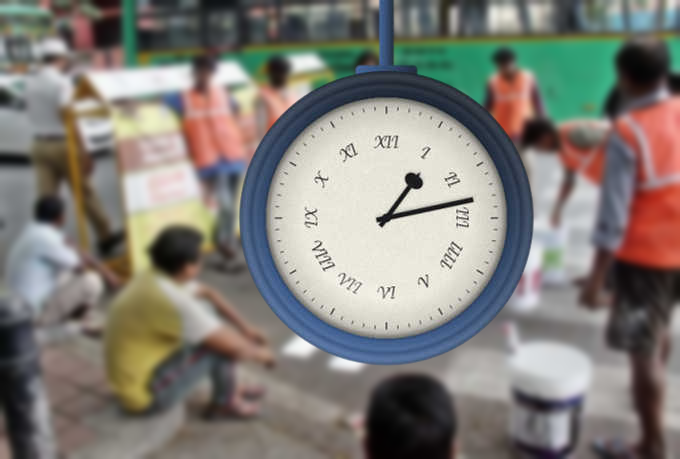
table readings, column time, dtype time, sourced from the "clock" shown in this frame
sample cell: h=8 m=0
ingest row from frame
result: h=1 m=13
